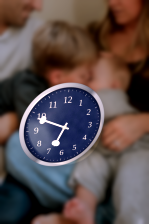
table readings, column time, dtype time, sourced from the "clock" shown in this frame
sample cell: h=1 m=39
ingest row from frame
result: h=6 m=49
